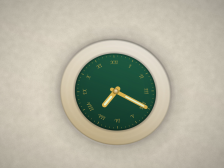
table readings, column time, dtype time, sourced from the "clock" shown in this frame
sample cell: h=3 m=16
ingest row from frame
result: h=7 m=20
